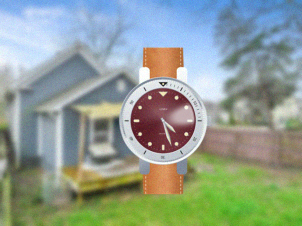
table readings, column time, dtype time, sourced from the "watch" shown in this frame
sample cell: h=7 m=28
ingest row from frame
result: h=4 m=27
